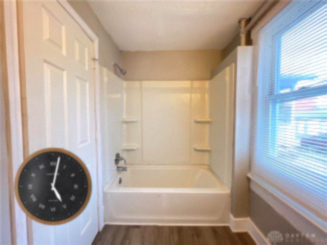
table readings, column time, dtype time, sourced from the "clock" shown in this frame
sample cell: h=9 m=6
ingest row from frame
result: h=5 m=2
